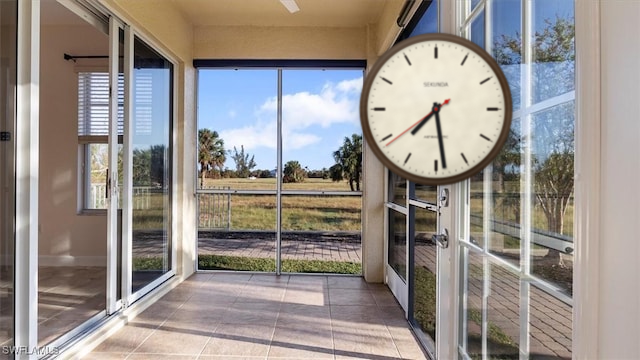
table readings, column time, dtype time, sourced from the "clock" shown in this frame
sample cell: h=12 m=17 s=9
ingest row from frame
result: h=7 m=28 s=39
